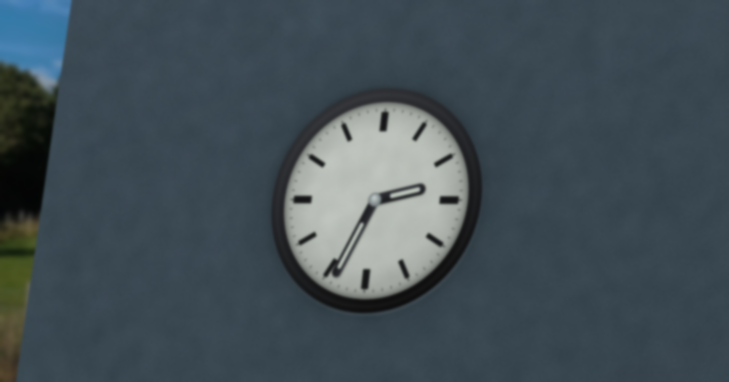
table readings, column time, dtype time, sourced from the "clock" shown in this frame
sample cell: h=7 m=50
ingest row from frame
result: h=2 m=34
